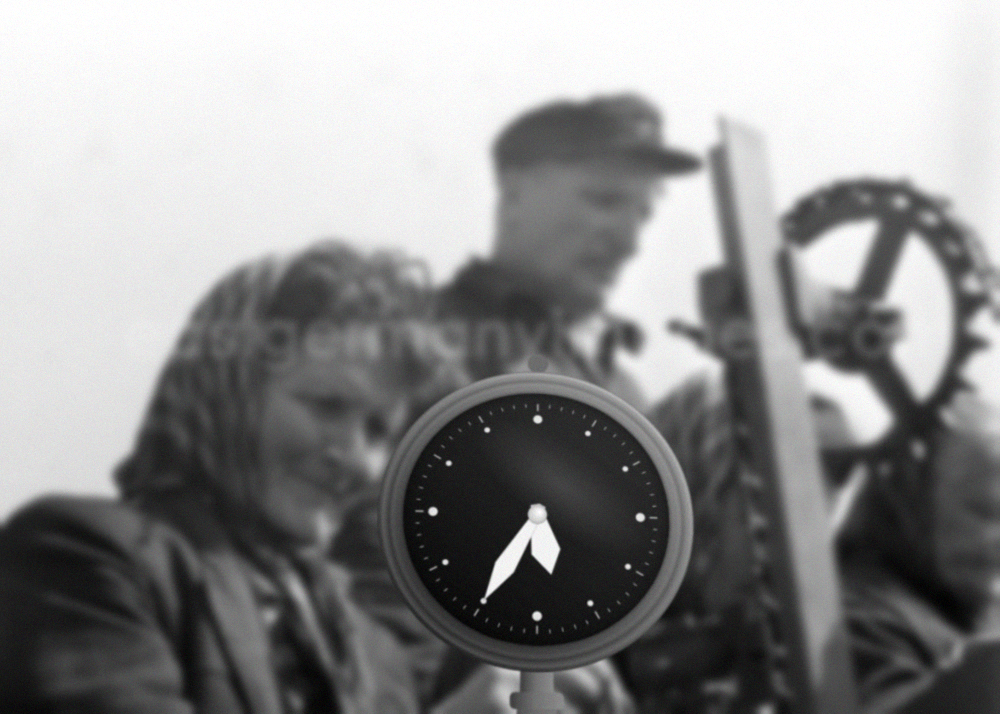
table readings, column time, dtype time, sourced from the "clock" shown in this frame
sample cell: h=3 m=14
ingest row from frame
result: h=5 m=35
